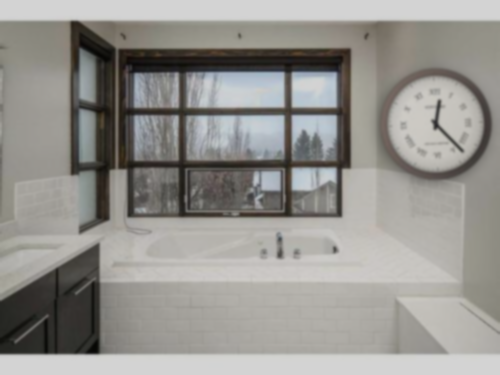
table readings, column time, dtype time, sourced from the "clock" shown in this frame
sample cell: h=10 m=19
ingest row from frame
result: h=12 m=23
